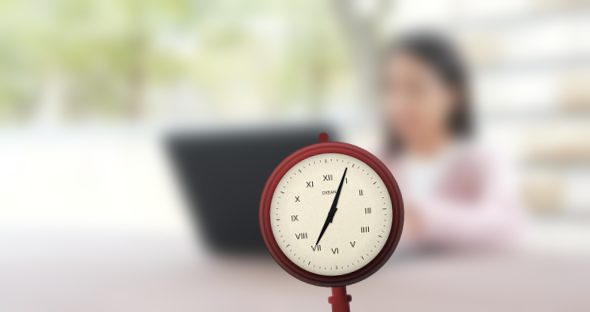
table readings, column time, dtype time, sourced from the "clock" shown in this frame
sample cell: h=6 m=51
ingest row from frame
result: h=7 m=4
